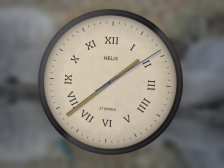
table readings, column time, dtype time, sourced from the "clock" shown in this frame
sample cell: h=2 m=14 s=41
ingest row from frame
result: h=1 m=38 s=9
